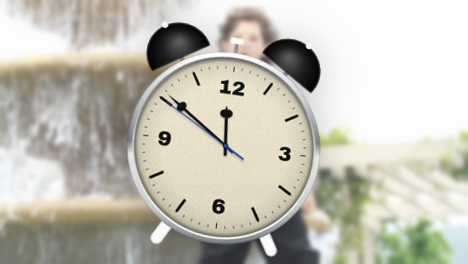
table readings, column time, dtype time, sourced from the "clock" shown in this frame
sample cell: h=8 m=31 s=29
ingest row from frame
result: h=11 m=50 s=50
